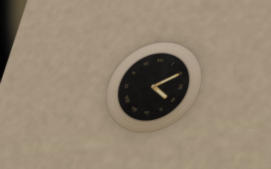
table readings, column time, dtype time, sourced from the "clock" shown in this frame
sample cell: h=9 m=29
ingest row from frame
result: h=4 m=10
